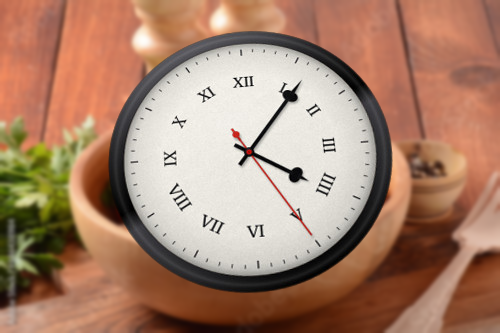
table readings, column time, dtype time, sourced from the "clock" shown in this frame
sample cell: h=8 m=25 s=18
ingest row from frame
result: h=4 m=6 s=25
